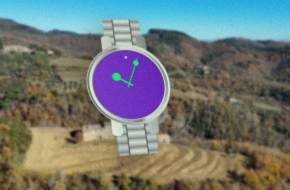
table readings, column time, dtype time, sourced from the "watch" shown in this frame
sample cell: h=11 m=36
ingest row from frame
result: h=10 m=4
